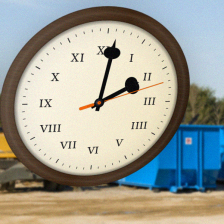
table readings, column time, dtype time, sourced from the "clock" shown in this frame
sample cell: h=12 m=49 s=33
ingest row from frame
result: h=2 m=1 s=12
